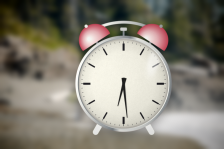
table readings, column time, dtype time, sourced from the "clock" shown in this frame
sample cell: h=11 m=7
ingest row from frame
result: h=6 m=29
